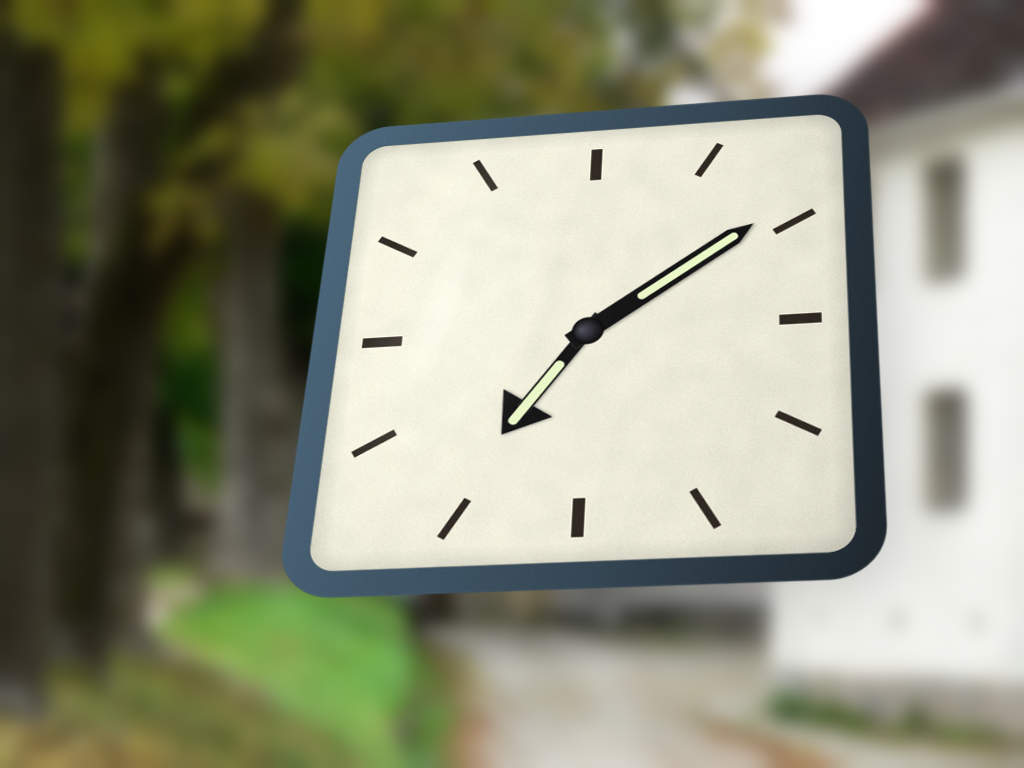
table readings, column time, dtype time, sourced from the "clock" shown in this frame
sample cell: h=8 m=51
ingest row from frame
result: h=7 m=9
